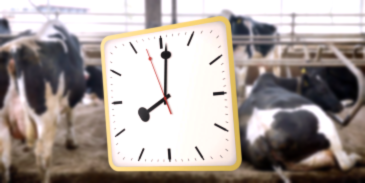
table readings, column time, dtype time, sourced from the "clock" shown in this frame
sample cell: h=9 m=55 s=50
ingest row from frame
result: h=8 m=0 s=57
